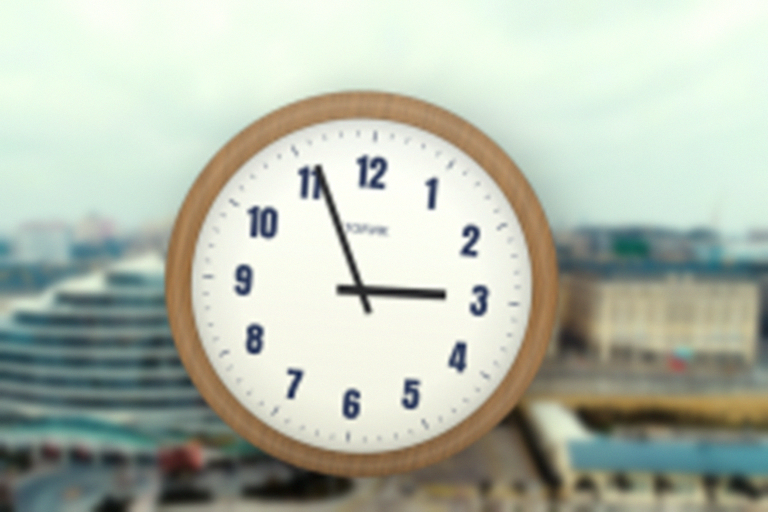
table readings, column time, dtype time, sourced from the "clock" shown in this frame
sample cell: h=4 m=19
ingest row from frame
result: h=2 m=56
